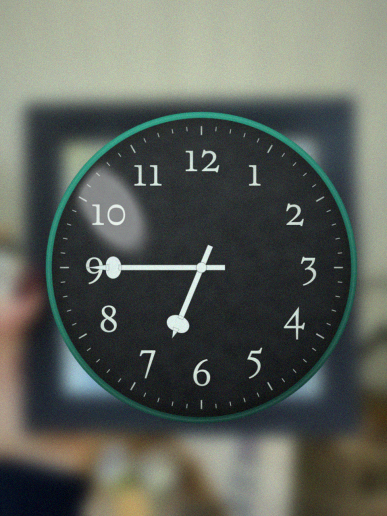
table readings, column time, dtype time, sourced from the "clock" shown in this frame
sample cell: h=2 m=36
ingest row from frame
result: h=6 m=45
